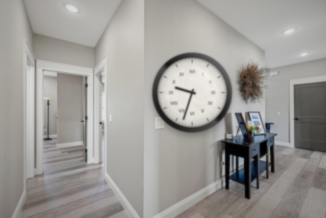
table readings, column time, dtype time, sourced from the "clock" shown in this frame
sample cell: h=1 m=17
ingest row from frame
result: h=9 m=33
